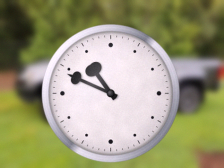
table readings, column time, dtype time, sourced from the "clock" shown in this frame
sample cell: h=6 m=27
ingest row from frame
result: h=10 m=49
